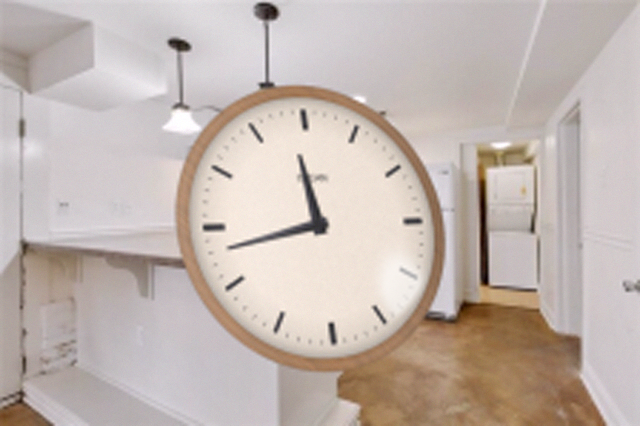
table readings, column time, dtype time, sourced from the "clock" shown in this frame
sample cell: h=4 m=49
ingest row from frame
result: h=11 m=43
